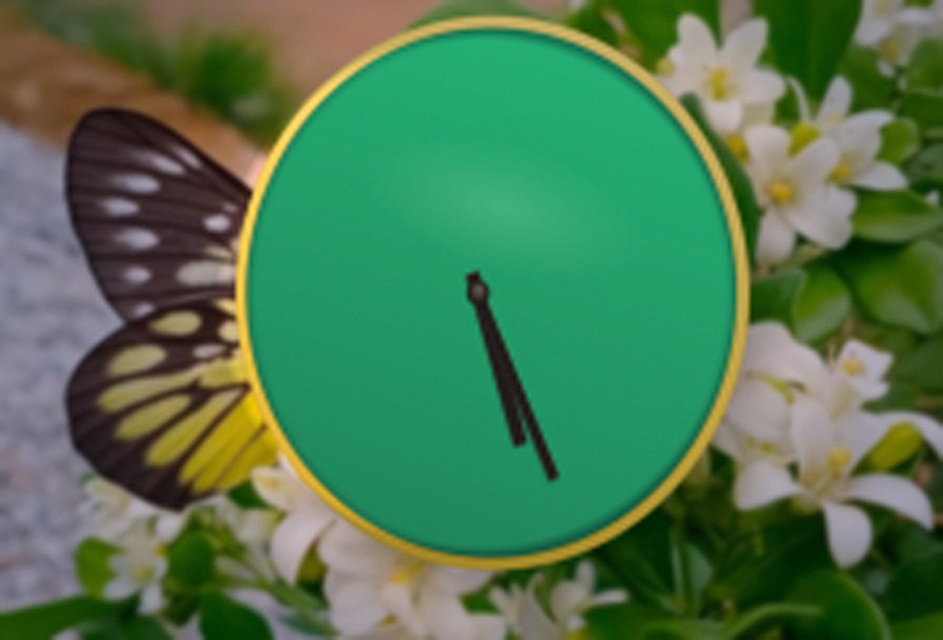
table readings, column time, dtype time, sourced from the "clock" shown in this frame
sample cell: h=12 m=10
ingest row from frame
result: h=5 m=26
